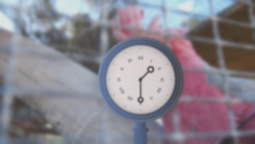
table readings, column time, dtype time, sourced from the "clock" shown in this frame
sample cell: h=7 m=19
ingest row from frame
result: h=1 m=30
